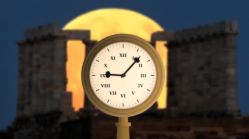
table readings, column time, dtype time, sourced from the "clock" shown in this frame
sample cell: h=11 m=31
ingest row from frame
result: h=9 m=7
